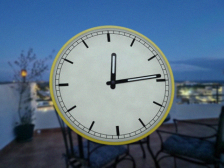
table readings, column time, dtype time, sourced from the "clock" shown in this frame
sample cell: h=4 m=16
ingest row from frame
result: h=12 m=14
